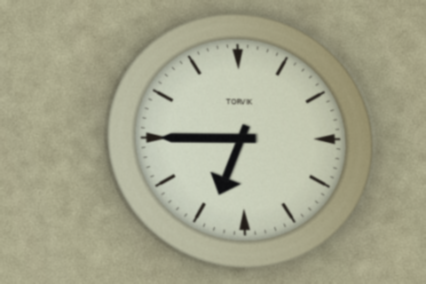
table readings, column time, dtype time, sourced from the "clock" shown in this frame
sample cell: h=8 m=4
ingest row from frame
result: h=6 m=45
